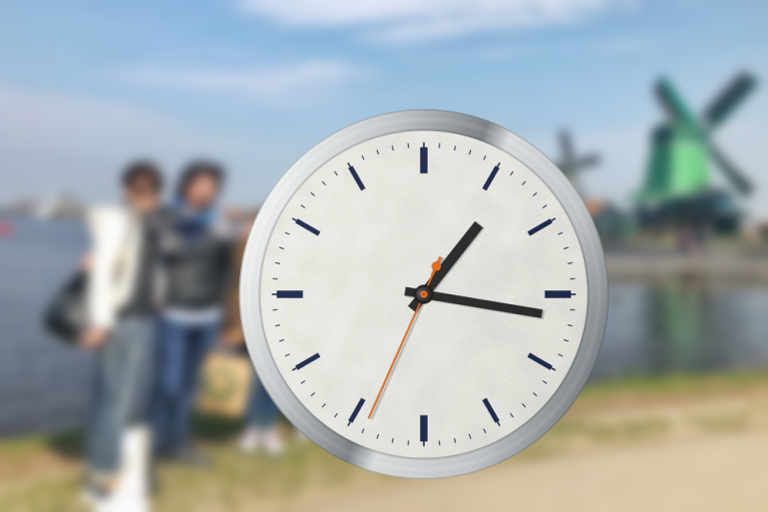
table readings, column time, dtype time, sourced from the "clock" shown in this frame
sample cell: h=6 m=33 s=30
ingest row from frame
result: h=1 m=16 s=34
